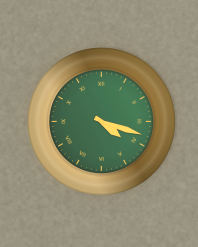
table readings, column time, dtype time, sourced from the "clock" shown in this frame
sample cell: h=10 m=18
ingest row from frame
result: h=4 m=18
